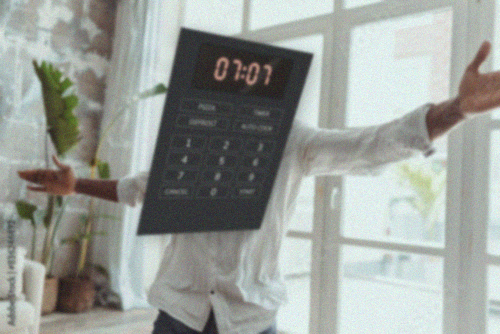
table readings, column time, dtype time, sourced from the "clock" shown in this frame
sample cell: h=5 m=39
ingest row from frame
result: h=7 m=7
